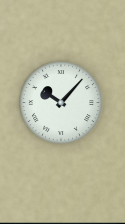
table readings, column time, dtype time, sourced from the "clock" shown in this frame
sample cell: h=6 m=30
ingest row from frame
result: h=10 m=7
